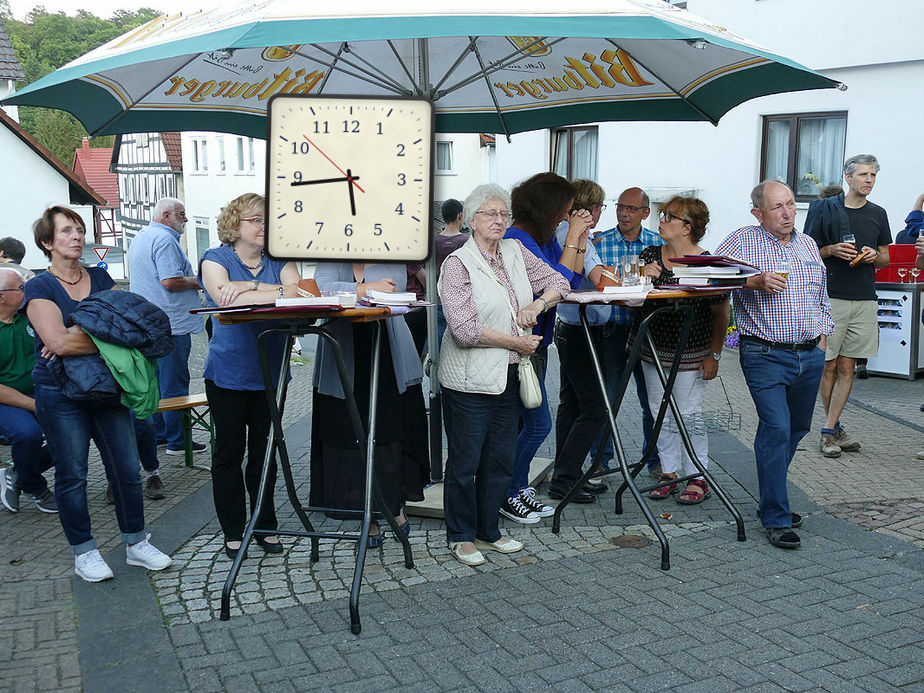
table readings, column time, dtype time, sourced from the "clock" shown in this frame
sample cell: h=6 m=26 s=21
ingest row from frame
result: h=5 m=43 s=52
